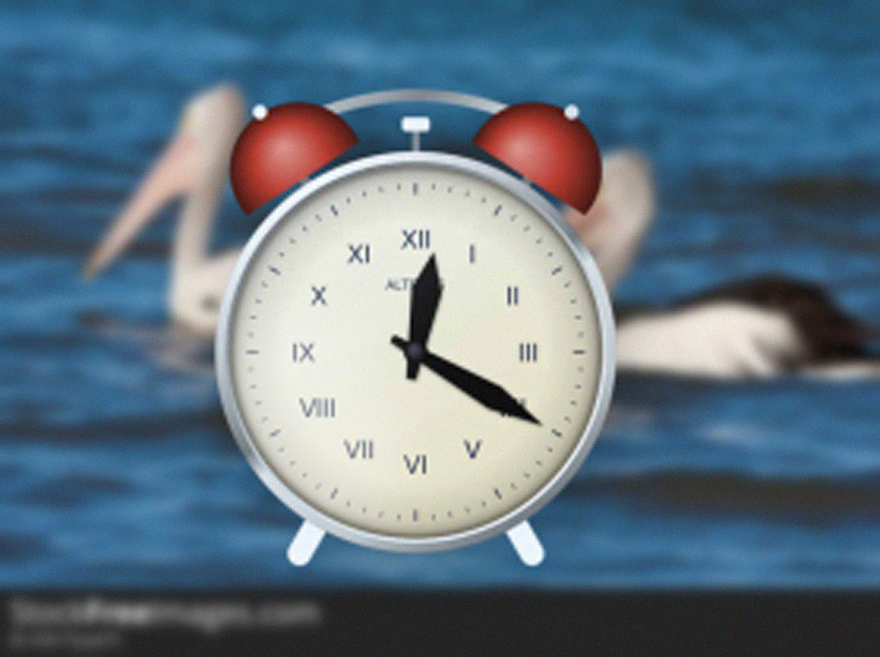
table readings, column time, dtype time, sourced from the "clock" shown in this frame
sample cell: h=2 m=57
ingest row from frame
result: h=12 m=20
